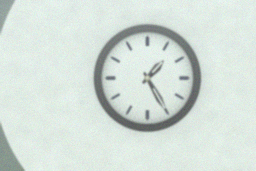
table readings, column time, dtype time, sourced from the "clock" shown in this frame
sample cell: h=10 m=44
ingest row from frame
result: h=1 m=25
